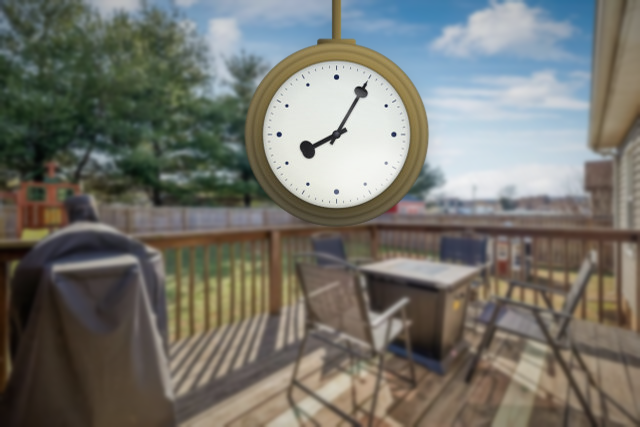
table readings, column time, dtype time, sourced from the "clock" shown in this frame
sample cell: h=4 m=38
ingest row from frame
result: h=8 m=5
